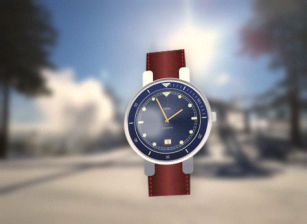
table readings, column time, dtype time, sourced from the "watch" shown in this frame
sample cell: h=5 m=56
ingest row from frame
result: h=1 m=56
